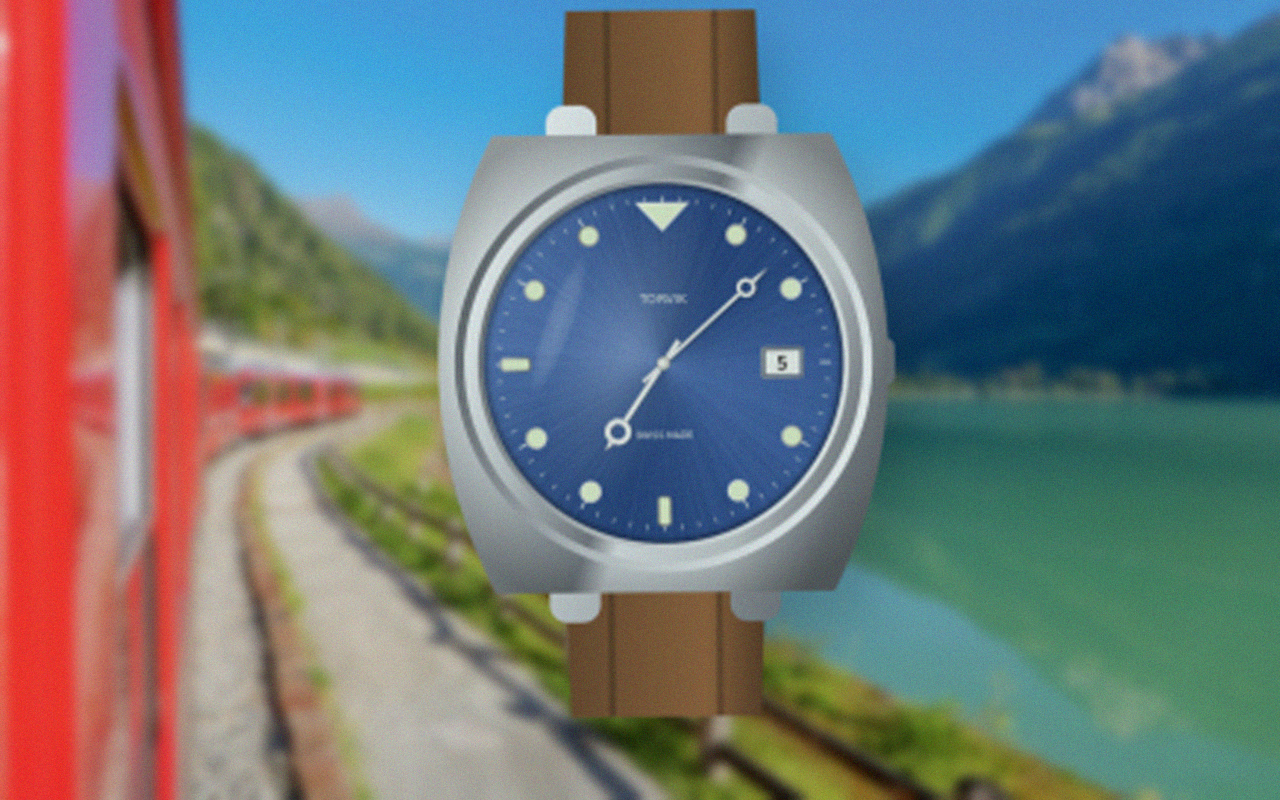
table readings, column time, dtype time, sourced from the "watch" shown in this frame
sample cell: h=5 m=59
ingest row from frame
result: h=7 m=8
